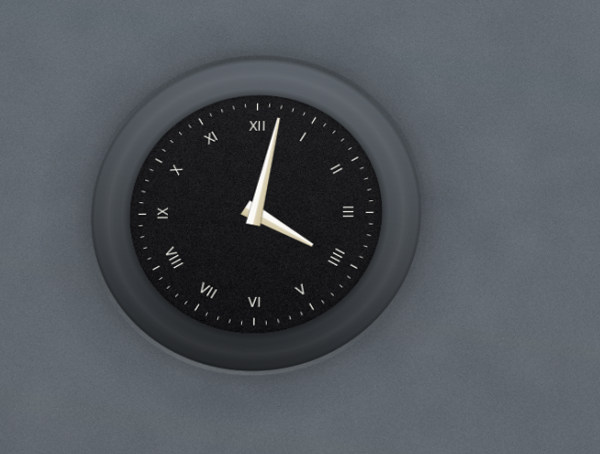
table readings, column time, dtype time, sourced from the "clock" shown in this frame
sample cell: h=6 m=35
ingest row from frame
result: h=4 m=2
